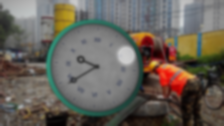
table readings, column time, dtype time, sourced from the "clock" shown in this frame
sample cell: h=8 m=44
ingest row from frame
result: h=9 m=39
